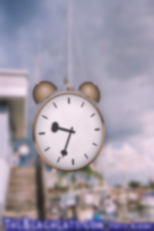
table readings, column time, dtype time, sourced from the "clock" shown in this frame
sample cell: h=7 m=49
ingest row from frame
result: h=9 m=34
